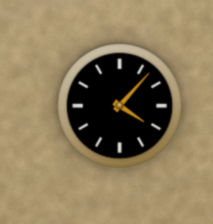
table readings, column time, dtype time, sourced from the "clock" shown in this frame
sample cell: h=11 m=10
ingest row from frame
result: h=4 m=7
